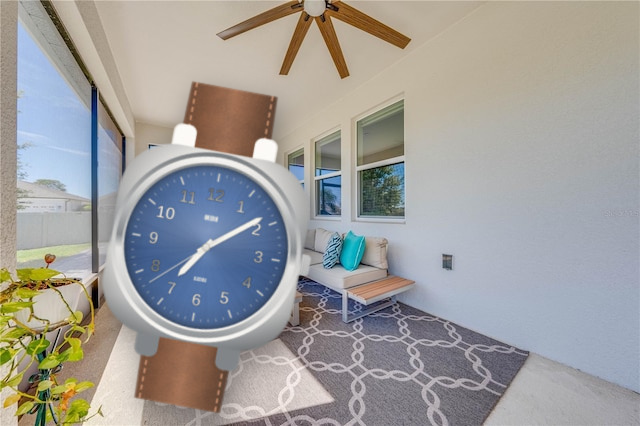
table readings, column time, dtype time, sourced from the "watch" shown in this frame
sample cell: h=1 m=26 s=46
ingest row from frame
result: h=7 m=8 s=38
